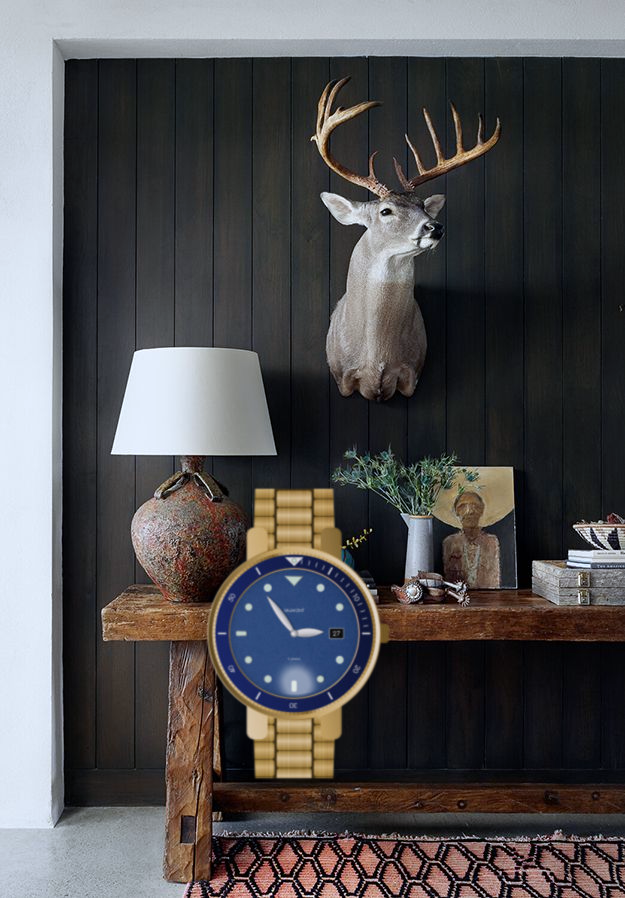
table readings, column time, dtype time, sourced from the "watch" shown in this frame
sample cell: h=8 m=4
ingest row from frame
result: h=2 m=54
